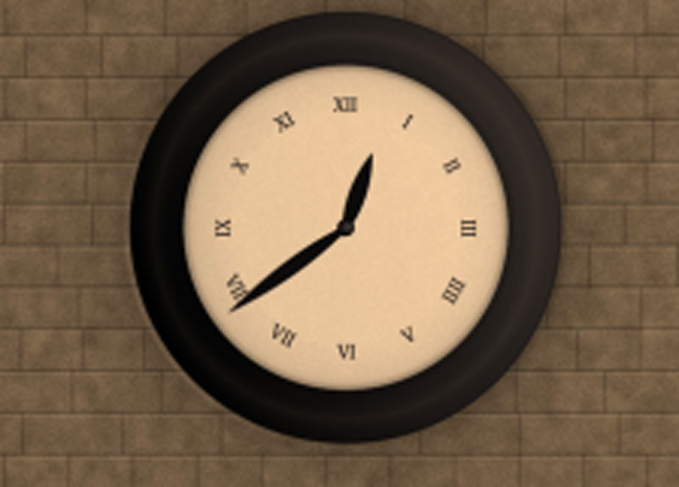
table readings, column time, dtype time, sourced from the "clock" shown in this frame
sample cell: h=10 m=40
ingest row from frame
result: h=12 m=39
